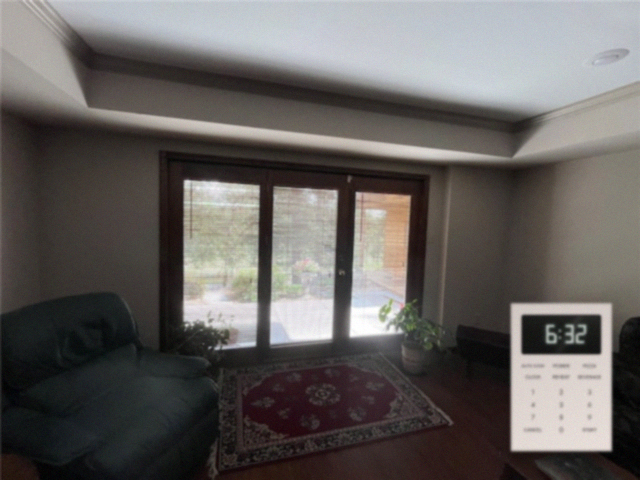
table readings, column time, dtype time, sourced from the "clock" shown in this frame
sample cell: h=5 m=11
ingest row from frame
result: h=6 m=32
